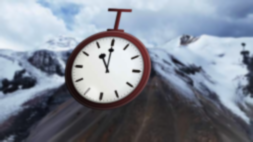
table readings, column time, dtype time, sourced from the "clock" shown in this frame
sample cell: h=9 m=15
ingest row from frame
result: h=11 m=0
